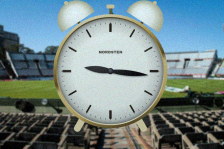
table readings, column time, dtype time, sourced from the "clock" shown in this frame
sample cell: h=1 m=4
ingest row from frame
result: h=9 m=16
